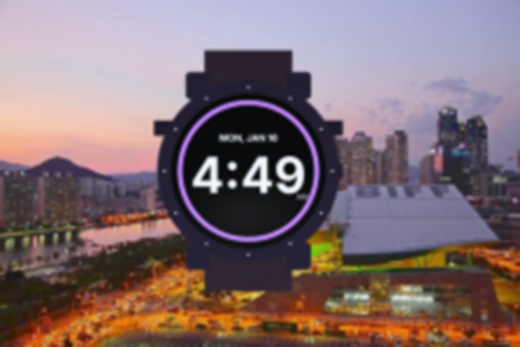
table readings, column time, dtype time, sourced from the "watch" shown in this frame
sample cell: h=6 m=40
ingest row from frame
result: h=4 m=49
